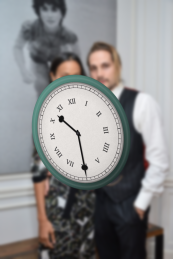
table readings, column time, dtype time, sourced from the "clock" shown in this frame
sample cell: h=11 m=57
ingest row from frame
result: h=10 m=30
